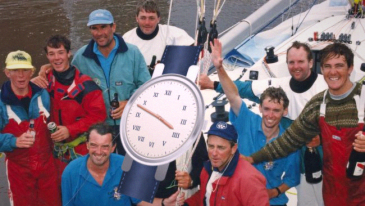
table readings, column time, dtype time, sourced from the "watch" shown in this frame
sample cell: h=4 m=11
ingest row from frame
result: h=3 m=48
